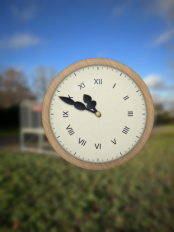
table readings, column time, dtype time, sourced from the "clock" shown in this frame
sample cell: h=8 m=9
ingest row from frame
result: h=10 m=49
